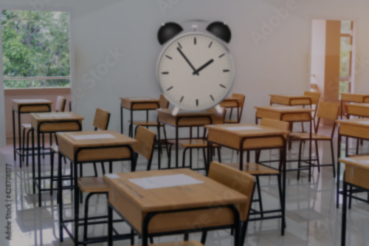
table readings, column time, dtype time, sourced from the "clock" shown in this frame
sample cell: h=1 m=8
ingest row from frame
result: h=1 m=54
